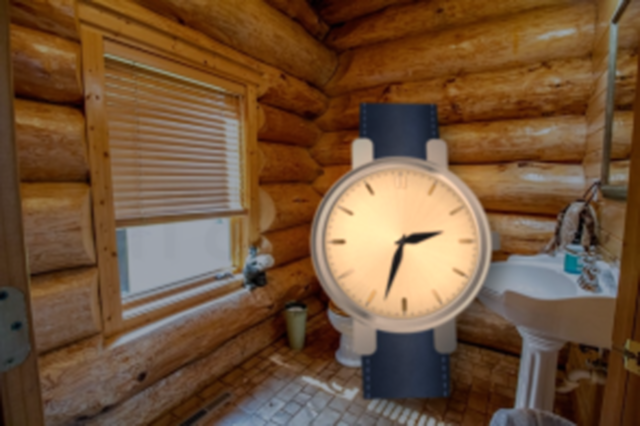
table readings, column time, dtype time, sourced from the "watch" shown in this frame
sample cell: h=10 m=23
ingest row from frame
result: h=2 m=33
